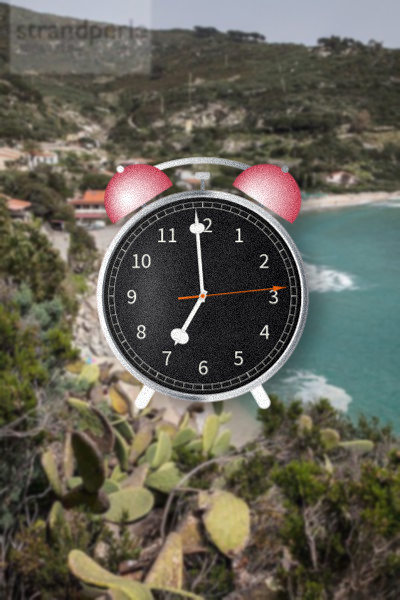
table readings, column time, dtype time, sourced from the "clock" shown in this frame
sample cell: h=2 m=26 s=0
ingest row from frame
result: h=6 m=59 s=14
